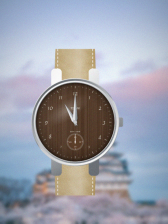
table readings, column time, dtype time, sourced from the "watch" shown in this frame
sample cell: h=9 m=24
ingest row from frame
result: h=11 m=0
